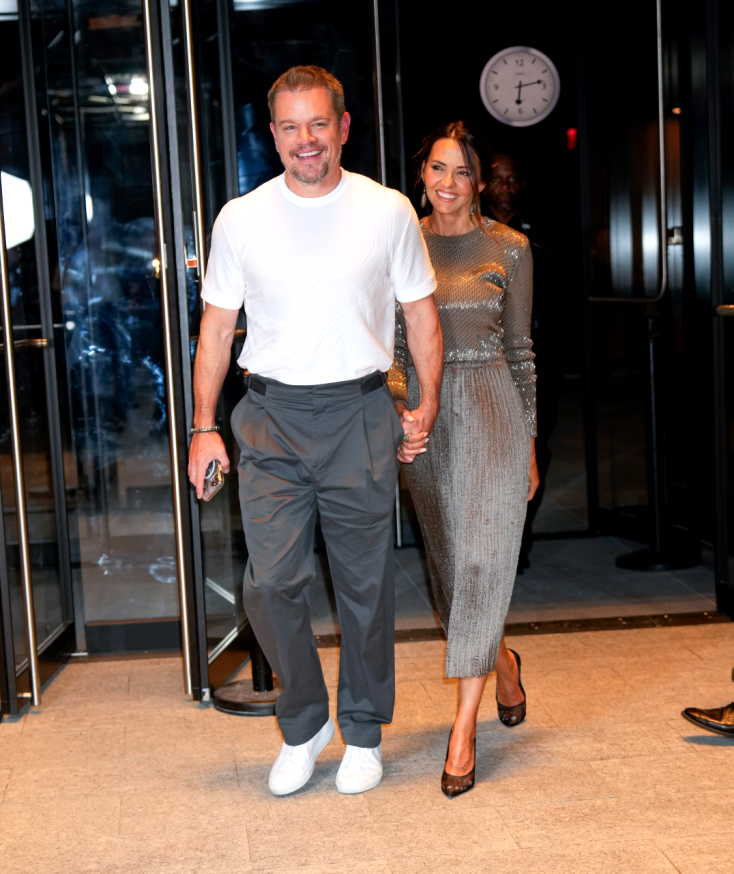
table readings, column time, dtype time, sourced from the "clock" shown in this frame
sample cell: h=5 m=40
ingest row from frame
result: h=6 m=13
